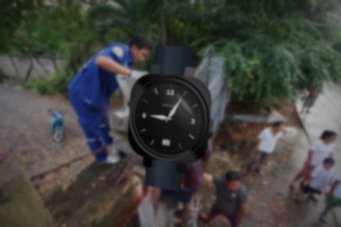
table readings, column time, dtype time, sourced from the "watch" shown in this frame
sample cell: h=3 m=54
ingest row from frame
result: h=9 m=5
